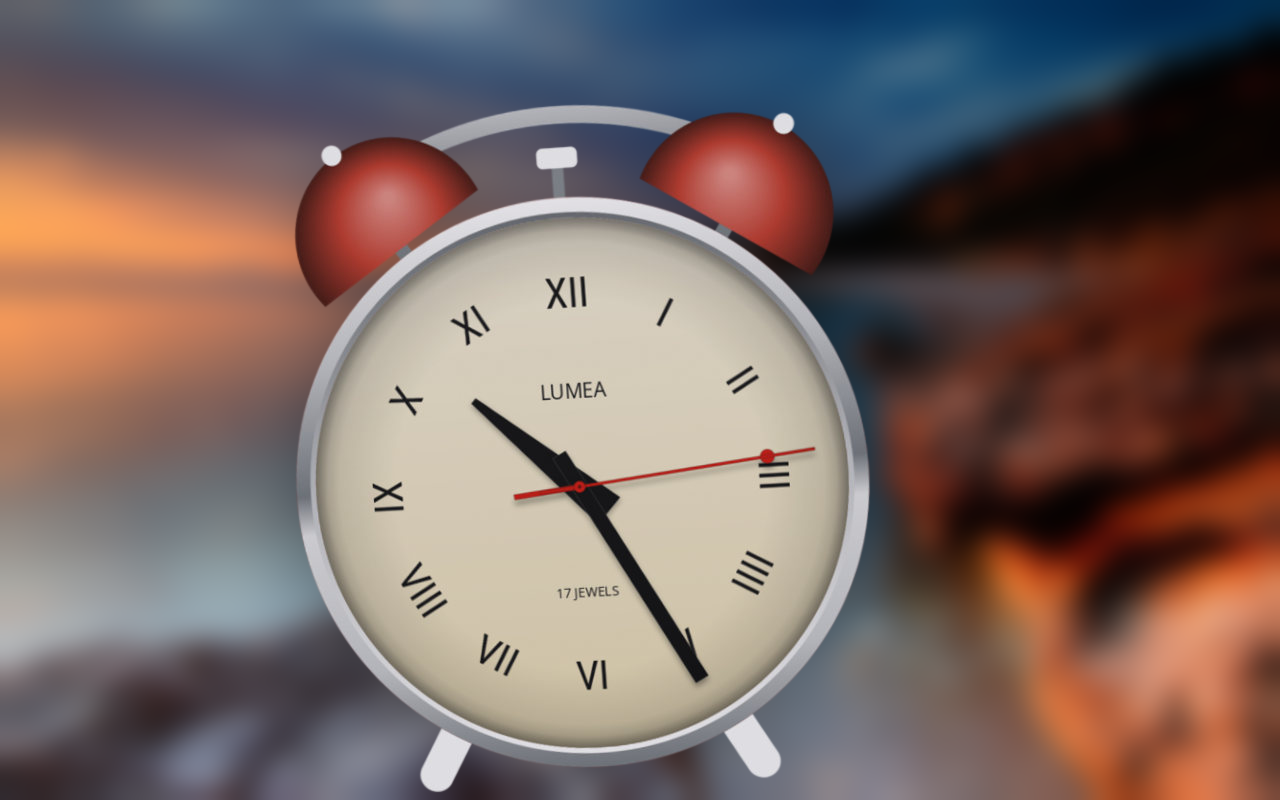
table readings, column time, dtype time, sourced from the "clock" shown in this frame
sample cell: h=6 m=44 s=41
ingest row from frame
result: h=10 m=25 s=14
